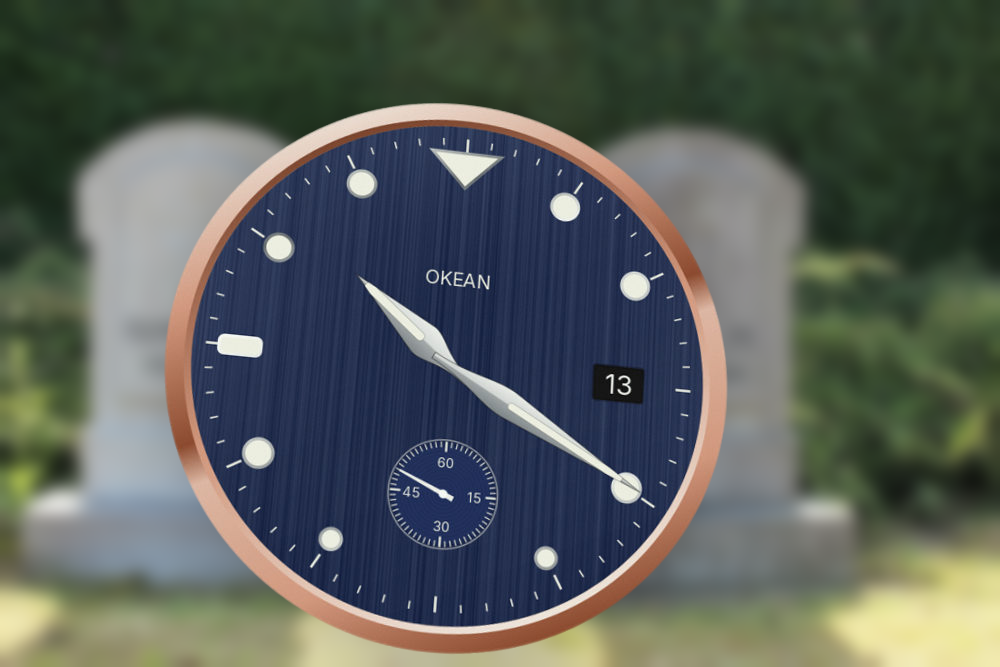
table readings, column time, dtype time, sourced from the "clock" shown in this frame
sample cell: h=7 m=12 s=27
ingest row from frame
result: h=10 m=19 s=49
